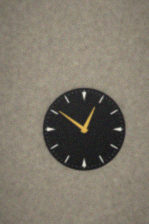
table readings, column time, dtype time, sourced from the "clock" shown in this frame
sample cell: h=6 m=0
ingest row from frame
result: h=12 m=51
